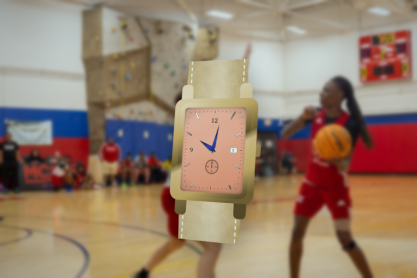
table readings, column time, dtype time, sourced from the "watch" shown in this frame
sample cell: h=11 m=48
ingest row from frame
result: h=10 m=2
